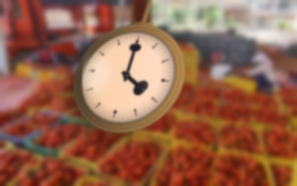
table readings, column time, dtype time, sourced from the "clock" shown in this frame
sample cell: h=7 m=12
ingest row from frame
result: h=4 m=0
